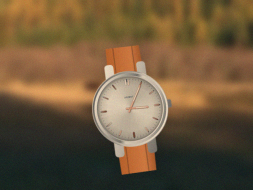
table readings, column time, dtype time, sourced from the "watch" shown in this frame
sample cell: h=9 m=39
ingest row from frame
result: h=3 m=5
